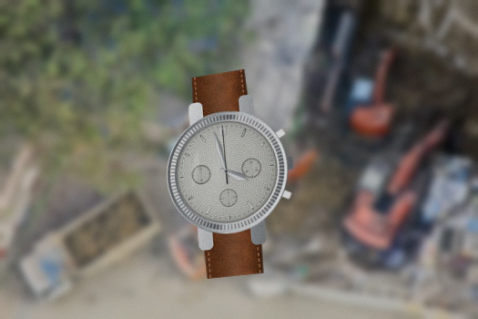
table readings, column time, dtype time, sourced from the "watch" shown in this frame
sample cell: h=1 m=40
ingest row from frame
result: h=3 m=58
